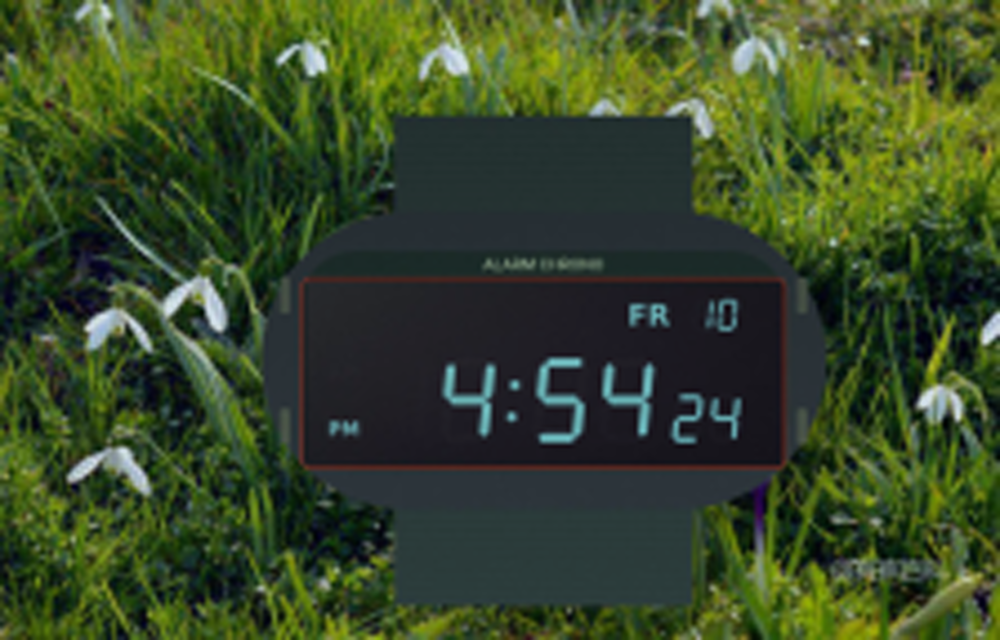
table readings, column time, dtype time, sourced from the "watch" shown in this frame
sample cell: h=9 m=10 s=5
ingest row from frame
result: h=4 m=54 s=24
